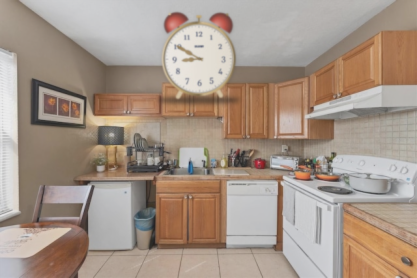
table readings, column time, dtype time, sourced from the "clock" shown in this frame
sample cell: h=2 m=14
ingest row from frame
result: h=8 m=50
